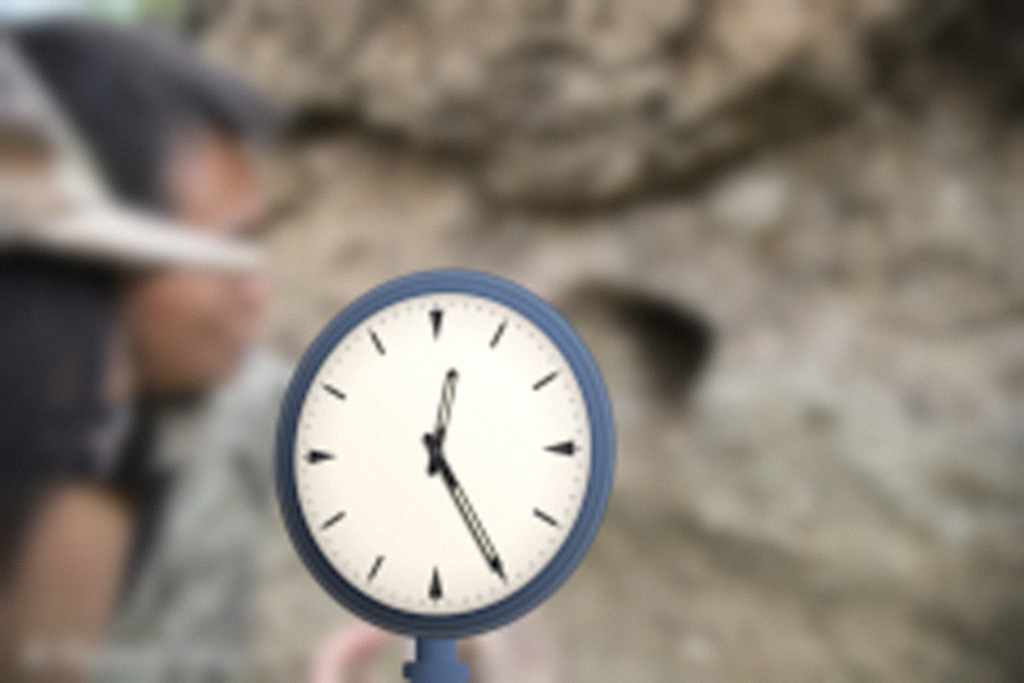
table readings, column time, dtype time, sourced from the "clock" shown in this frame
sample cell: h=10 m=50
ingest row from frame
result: h=12 m=25
